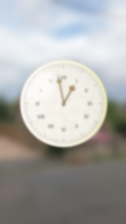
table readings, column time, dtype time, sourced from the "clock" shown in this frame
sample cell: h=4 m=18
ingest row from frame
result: h=12 m=58
